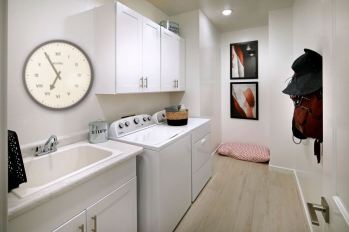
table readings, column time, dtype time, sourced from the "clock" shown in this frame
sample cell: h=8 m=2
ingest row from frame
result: h=6 m=55
